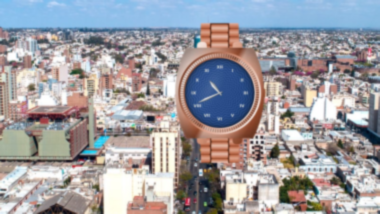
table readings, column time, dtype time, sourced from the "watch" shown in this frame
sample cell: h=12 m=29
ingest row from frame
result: h=10 m=41
